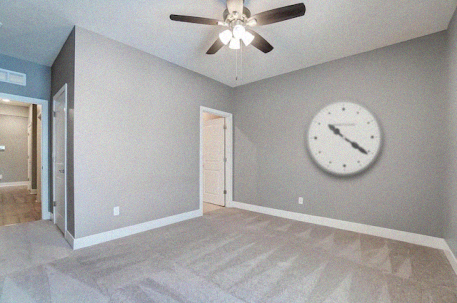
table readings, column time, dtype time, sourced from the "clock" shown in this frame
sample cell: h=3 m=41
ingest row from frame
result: h=10 m=21
